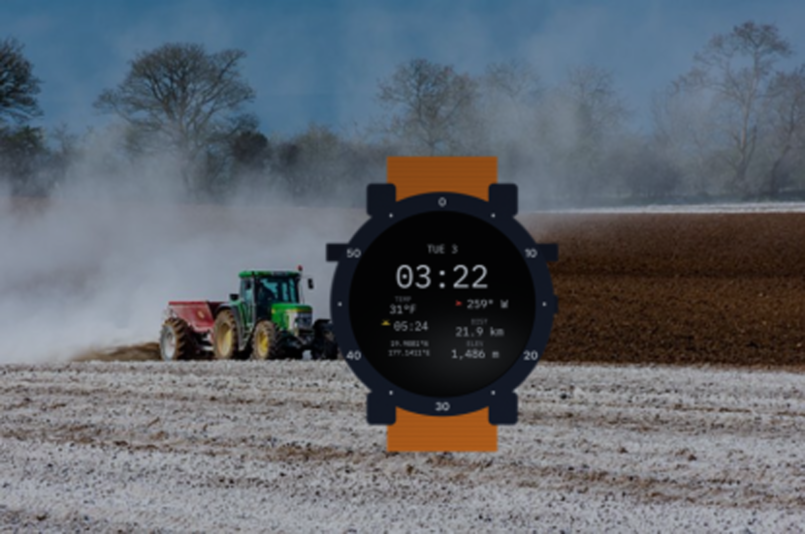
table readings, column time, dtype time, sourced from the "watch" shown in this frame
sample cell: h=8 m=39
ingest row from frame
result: h=3 m=22
